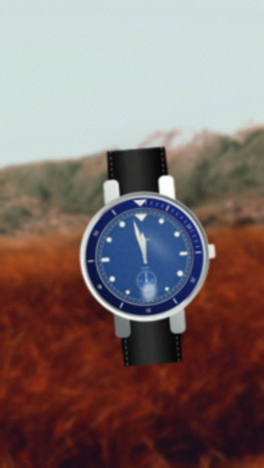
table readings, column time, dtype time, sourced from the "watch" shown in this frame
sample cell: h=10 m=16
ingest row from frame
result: h=11 m=58
